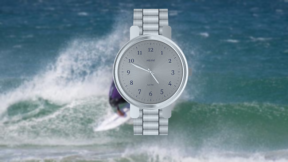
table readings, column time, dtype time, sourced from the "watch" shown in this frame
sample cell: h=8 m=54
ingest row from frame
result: h=4 m=49
